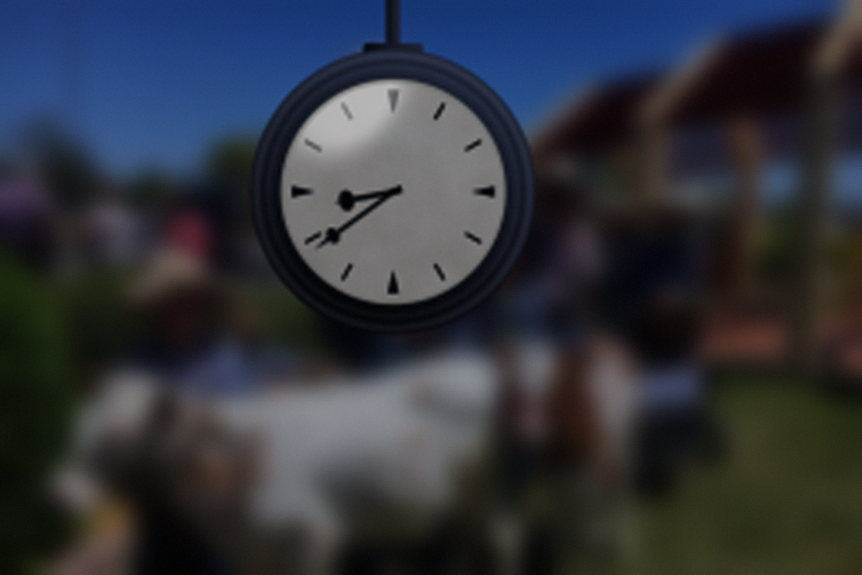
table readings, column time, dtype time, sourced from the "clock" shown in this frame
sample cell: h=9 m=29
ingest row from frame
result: h=8 m=39
